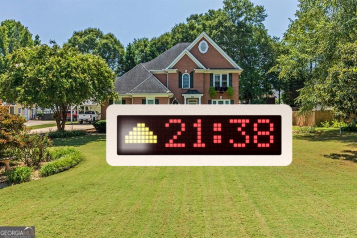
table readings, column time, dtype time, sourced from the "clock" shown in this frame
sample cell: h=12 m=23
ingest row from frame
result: h=21 m=38
